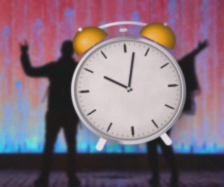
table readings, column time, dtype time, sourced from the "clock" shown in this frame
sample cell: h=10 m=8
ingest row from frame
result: h=10 m=2
